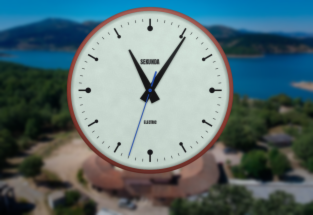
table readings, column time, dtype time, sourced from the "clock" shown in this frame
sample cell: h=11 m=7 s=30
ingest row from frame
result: h=11 m=5 s=33
